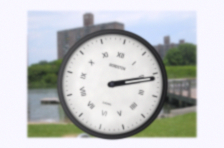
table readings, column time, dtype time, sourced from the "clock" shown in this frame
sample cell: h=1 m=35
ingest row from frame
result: h=2 m=11
